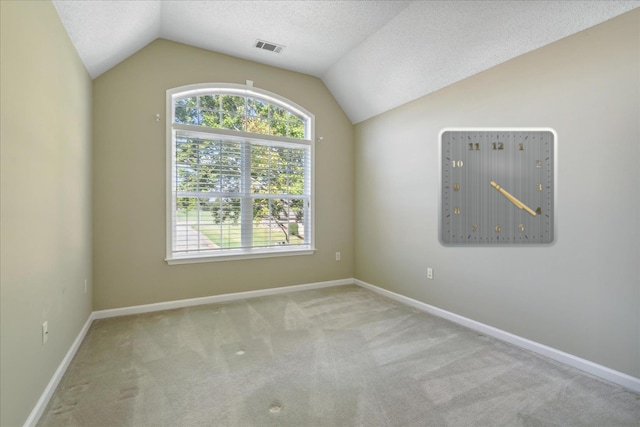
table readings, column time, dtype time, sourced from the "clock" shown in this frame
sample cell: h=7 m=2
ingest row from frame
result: h=4 m=21
